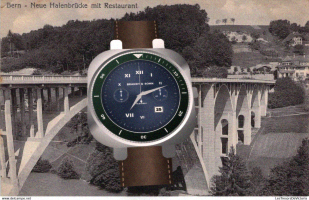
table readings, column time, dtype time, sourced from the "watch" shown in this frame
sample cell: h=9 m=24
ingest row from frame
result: h=7 m=12
